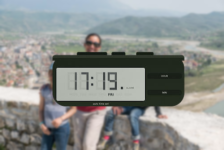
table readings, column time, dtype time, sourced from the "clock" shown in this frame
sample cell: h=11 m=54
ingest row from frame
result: h=17 m=19
